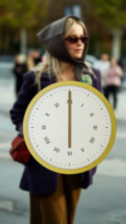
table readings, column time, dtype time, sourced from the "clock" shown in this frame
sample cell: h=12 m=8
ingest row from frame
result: h=6 m=0
